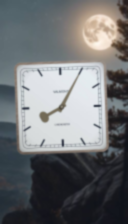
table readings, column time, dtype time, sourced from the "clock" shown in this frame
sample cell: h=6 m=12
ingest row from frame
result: h=8 m=5
